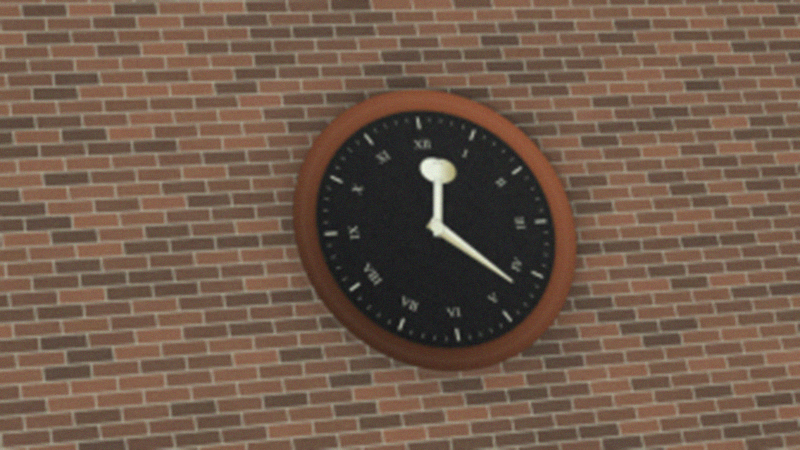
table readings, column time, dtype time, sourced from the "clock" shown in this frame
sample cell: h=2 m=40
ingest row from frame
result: h=12 m=22
